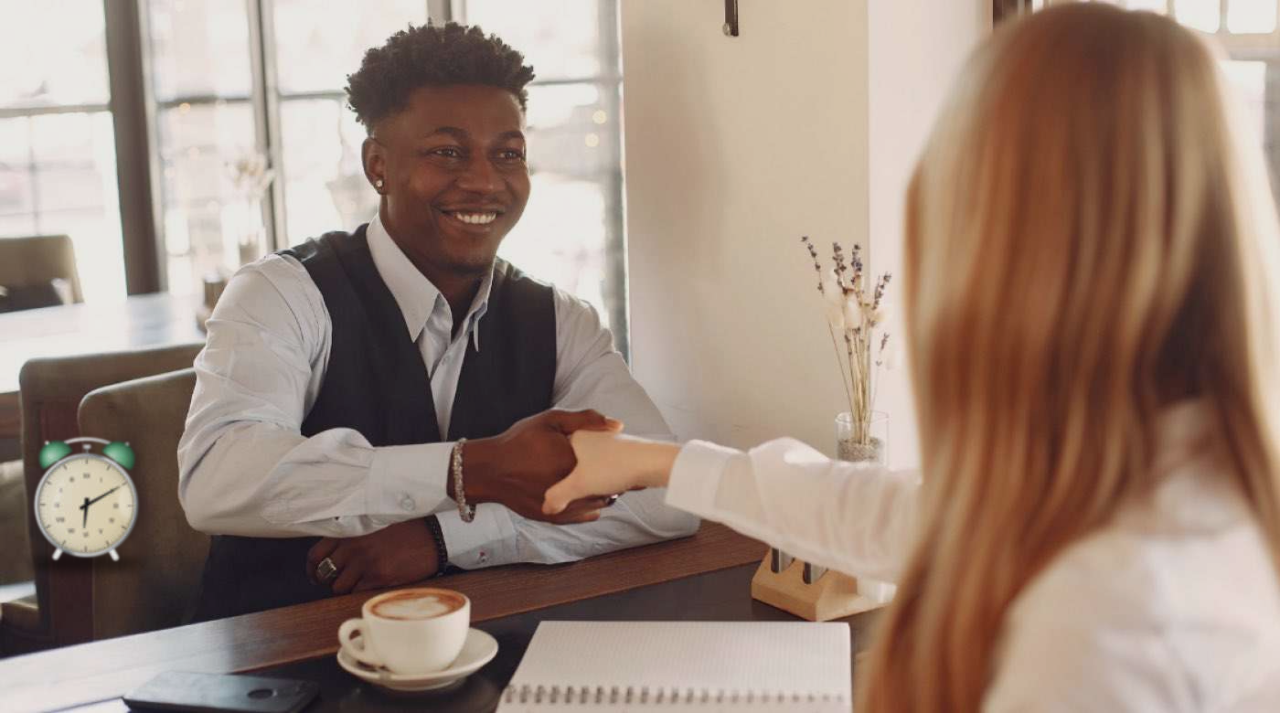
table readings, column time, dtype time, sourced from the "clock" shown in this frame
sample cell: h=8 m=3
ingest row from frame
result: h=6 m=10
